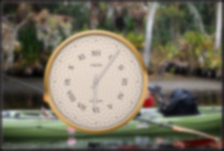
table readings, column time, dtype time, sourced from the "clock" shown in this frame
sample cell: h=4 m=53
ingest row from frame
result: h=6 m=6
